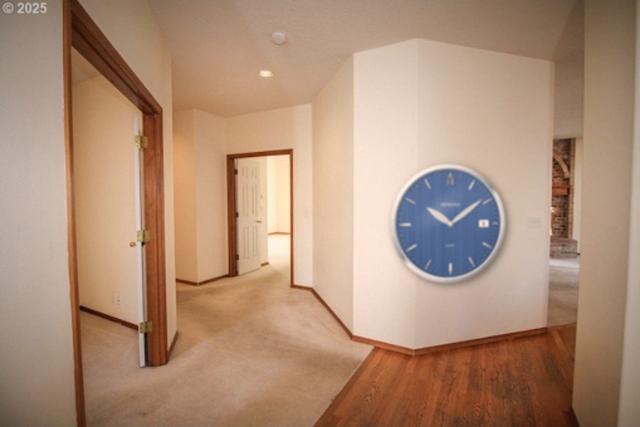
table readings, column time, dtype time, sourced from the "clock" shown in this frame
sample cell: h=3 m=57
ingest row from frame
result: h=10 m=9
